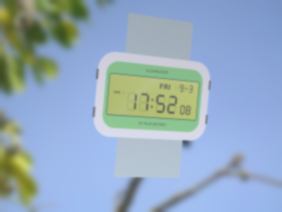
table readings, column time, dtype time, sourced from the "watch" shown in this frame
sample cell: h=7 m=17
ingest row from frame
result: h=17 m=52
